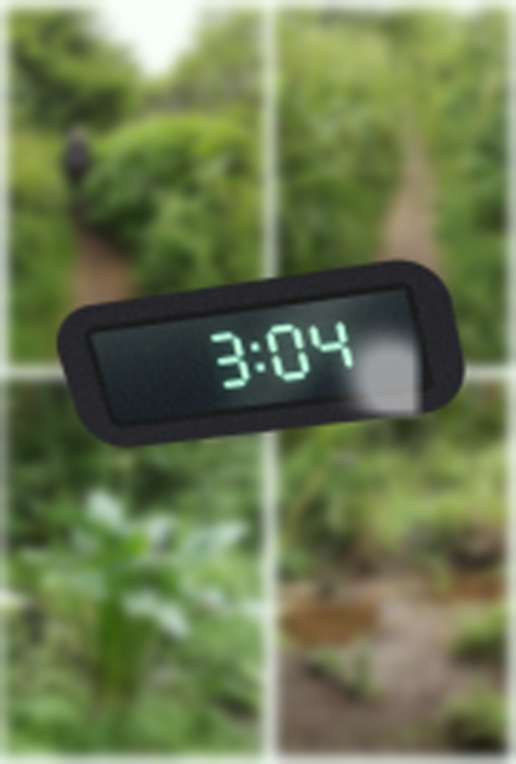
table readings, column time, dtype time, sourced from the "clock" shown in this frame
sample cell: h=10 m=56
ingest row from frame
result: h=3 m=4
